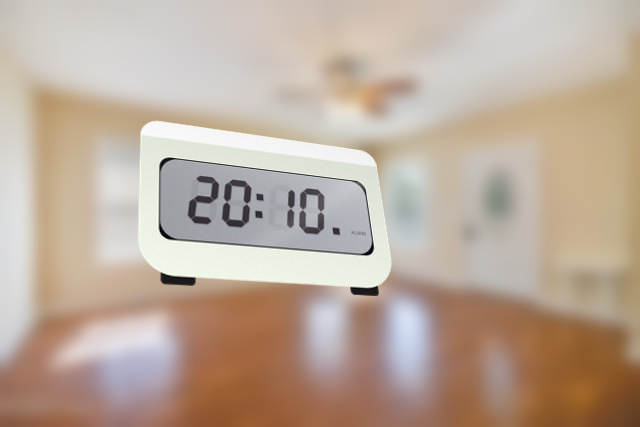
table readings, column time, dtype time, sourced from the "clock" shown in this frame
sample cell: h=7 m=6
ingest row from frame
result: h=20 m=10
